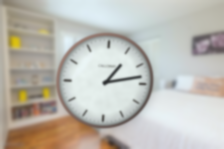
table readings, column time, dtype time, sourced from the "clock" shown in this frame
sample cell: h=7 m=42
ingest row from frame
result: h=1 m=13
